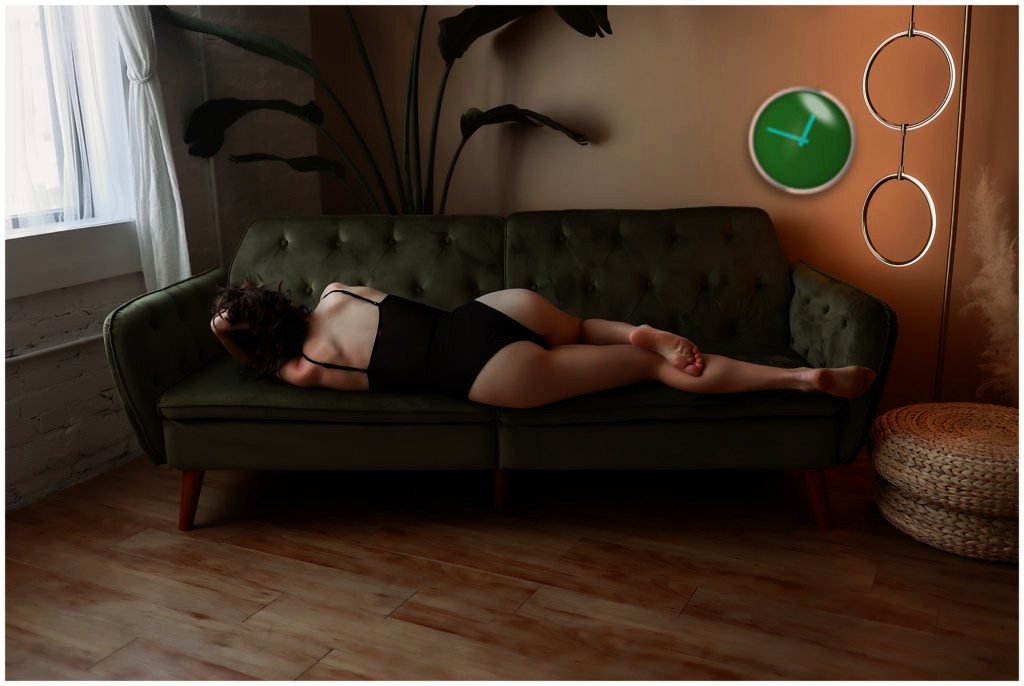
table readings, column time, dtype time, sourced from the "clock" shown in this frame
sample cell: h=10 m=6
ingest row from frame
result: h=12 m=48
